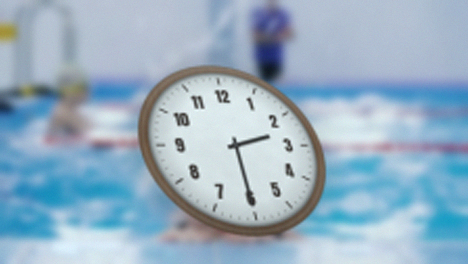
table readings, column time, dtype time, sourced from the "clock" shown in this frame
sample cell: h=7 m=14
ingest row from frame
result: h=2 m=30
